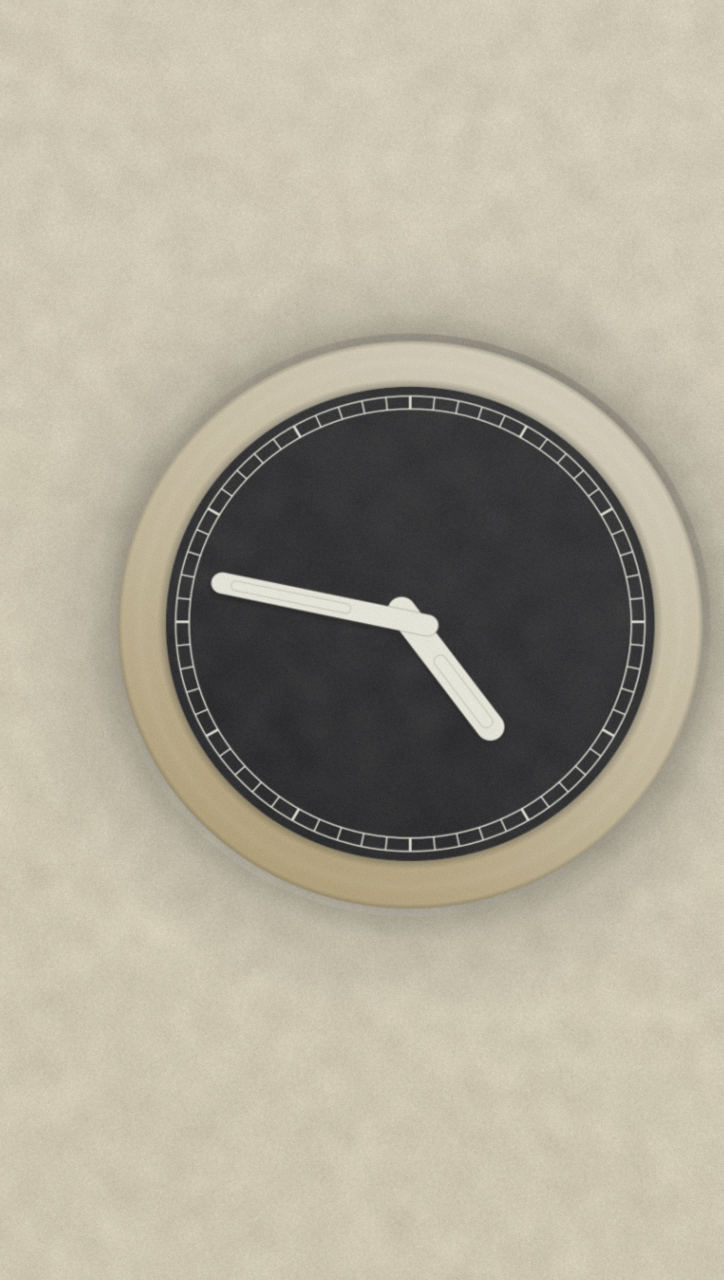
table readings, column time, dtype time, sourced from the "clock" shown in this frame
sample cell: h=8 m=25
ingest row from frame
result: h=4 m=47
